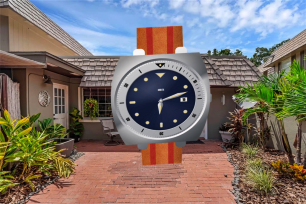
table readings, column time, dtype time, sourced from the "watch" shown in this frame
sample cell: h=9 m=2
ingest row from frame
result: h=6 m=12
